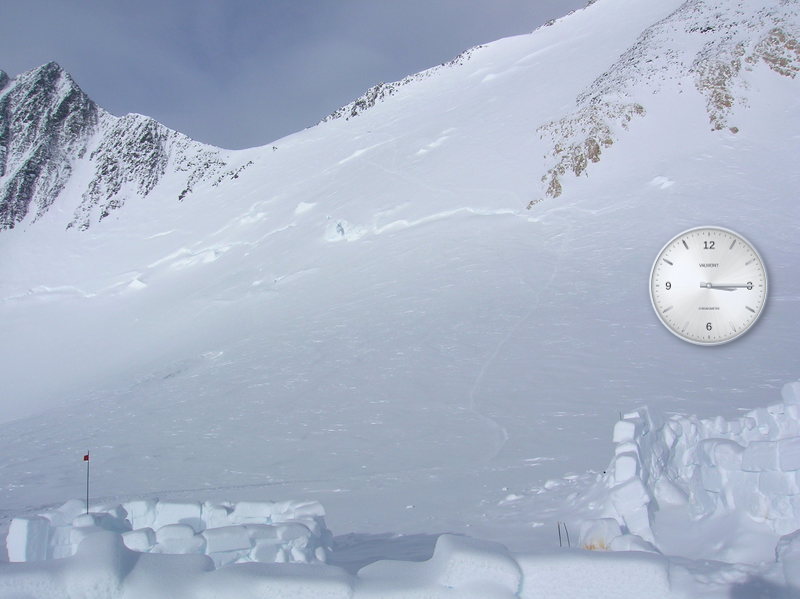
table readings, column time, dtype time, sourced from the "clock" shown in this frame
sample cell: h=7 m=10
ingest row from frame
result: h=3 m=15
